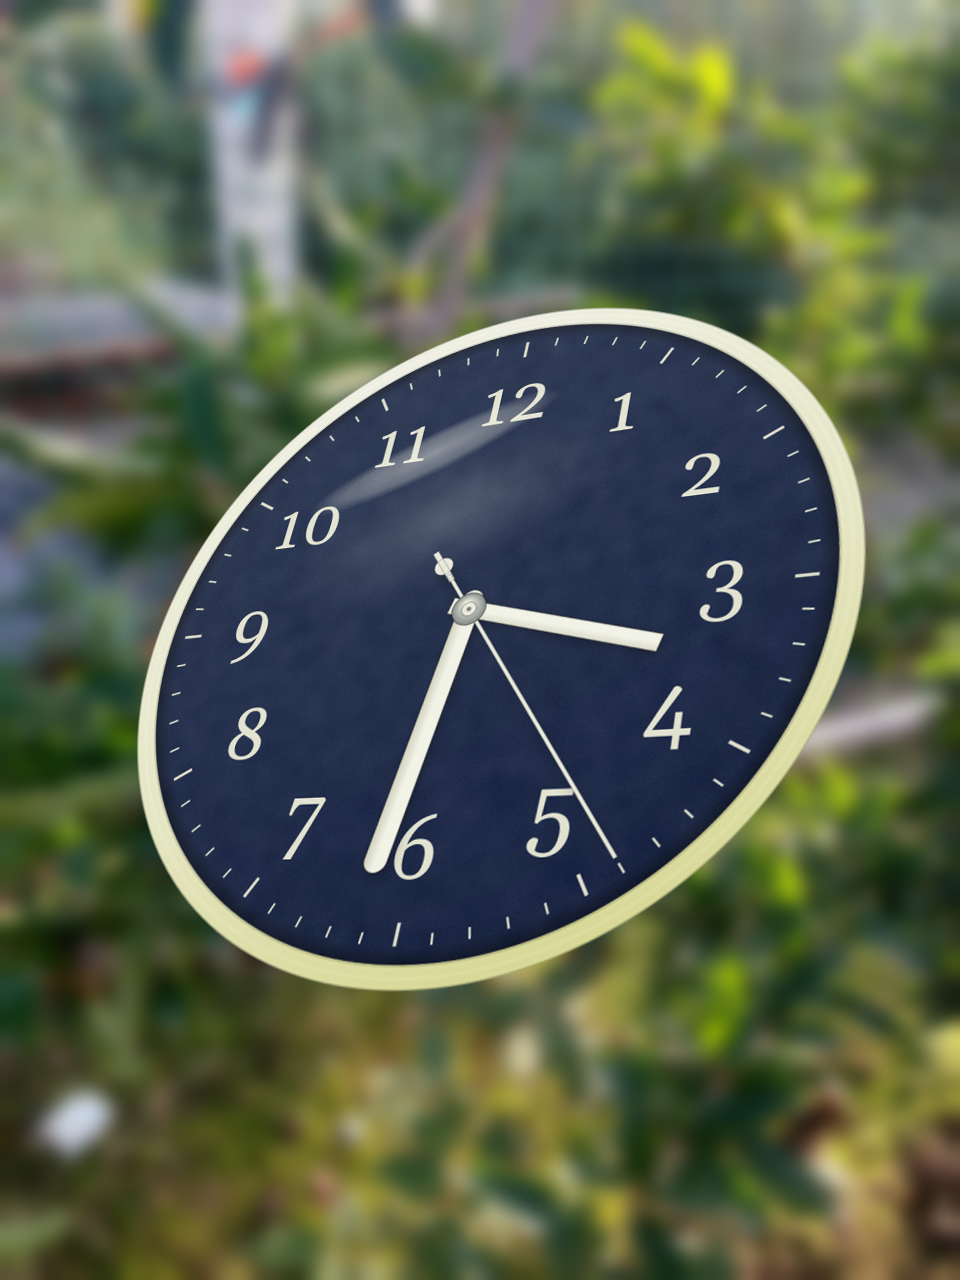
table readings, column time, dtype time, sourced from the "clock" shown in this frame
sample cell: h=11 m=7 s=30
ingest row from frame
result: h=3 m=31 s=24
